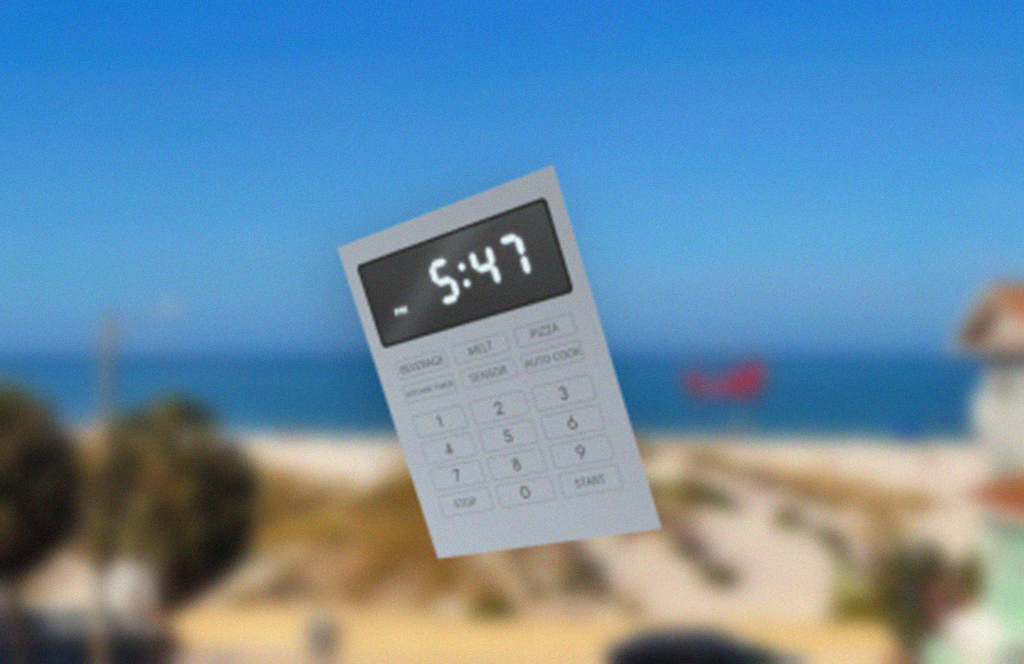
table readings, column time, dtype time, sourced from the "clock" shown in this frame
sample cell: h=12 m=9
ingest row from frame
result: h=5 m=47
